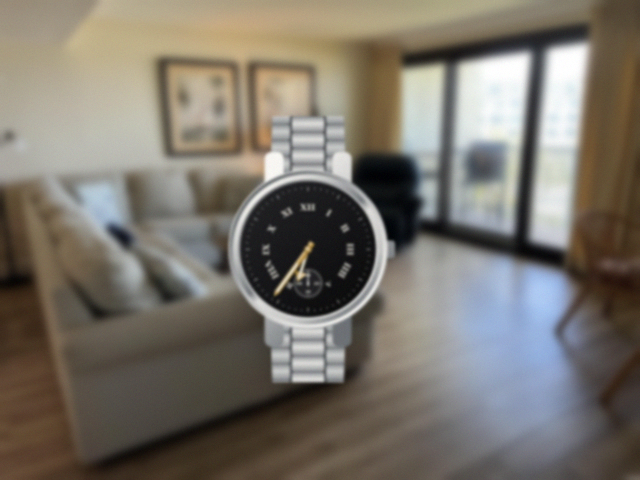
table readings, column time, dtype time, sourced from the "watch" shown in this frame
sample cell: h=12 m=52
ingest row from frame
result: h=6 m=36
